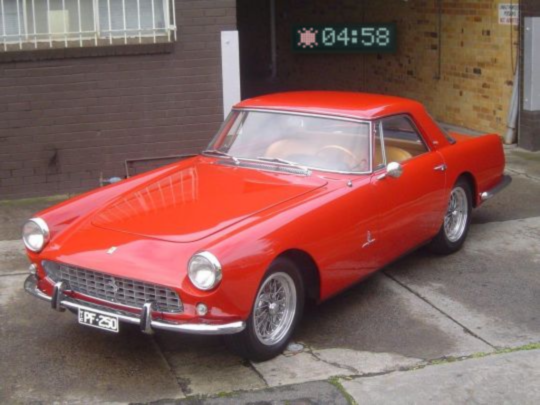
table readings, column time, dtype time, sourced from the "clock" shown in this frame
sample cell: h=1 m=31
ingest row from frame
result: h=4 m=58
